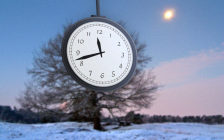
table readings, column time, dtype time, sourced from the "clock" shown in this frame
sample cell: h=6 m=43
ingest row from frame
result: h=11 m=42
